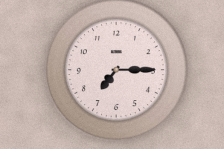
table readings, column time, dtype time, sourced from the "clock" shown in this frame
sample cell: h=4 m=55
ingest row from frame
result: h=7 m=15
